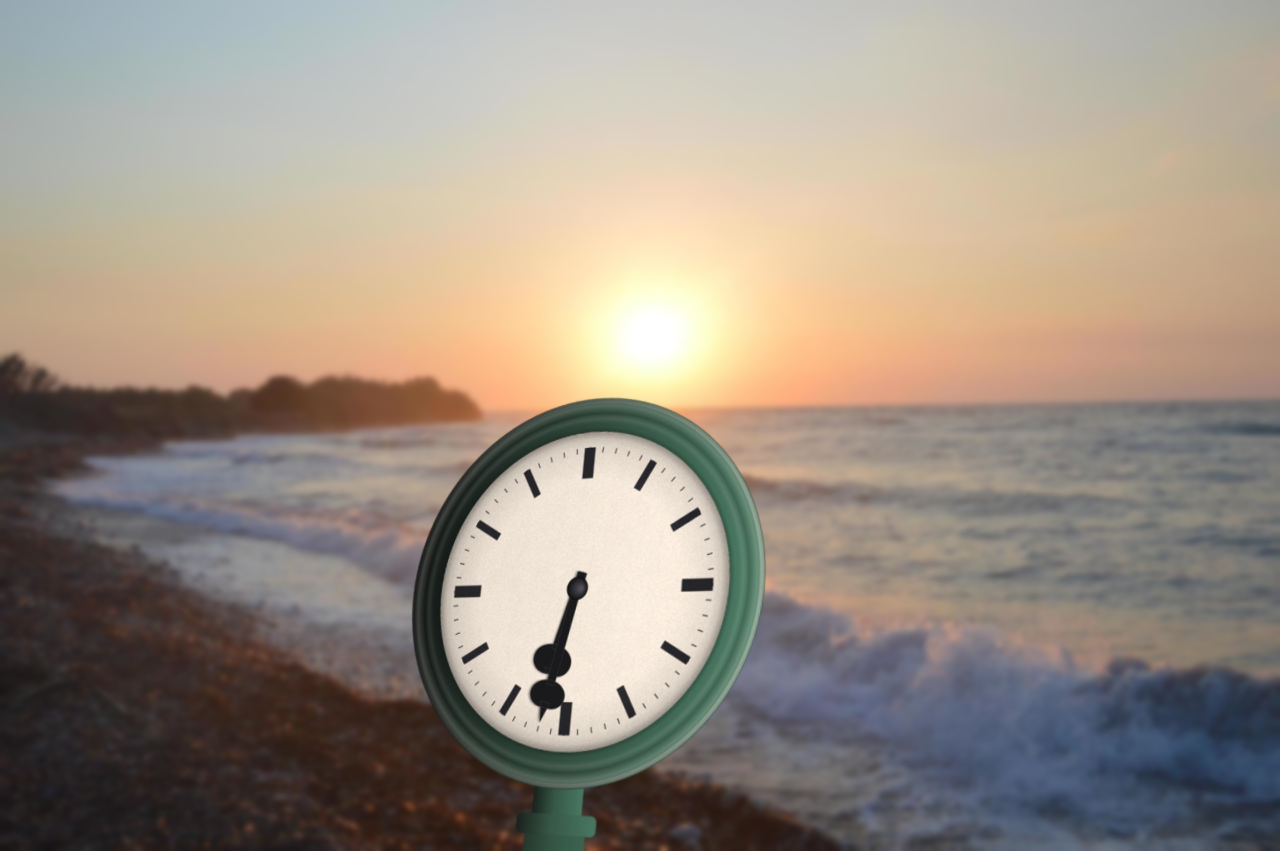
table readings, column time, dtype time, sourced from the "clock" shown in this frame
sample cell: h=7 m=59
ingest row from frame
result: h=6 m=32
